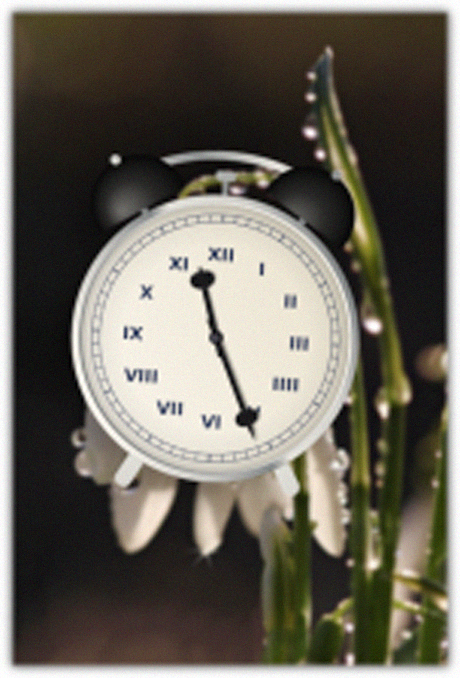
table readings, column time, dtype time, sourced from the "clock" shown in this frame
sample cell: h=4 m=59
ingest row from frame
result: h=11 m=26
